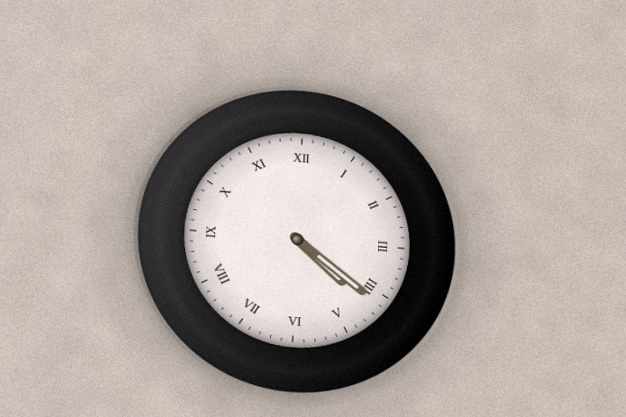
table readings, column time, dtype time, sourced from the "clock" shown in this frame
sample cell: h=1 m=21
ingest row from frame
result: h=4 m=21
